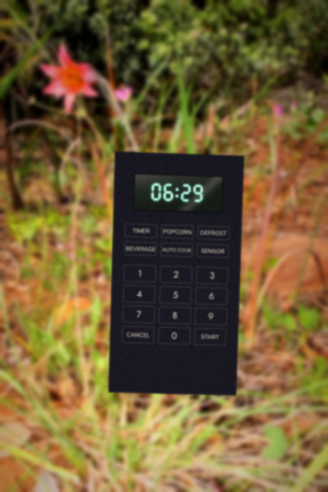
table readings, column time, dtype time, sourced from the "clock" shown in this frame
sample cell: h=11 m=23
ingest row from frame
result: h=6 m=29
